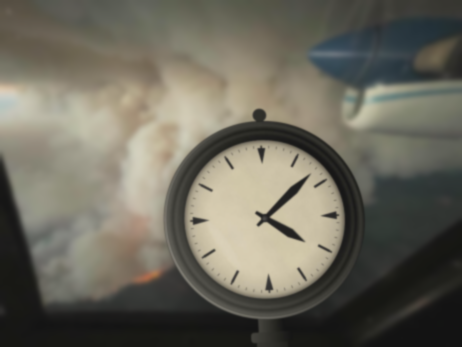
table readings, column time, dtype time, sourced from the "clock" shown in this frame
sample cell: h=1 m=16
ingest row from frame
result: h=4 m=8
